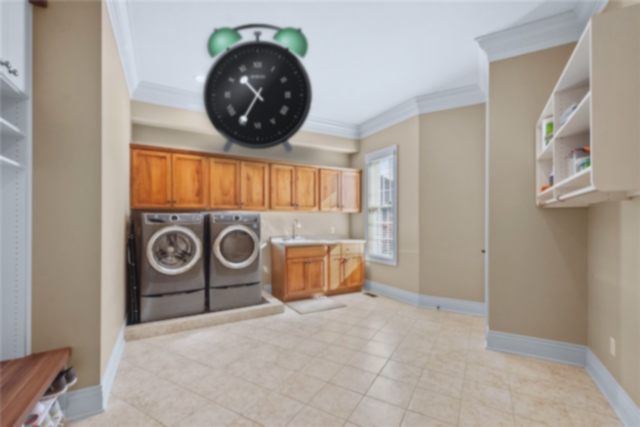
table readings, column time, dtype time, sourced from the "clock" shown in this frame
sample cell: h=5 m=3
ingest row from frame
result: h=10 m=35
